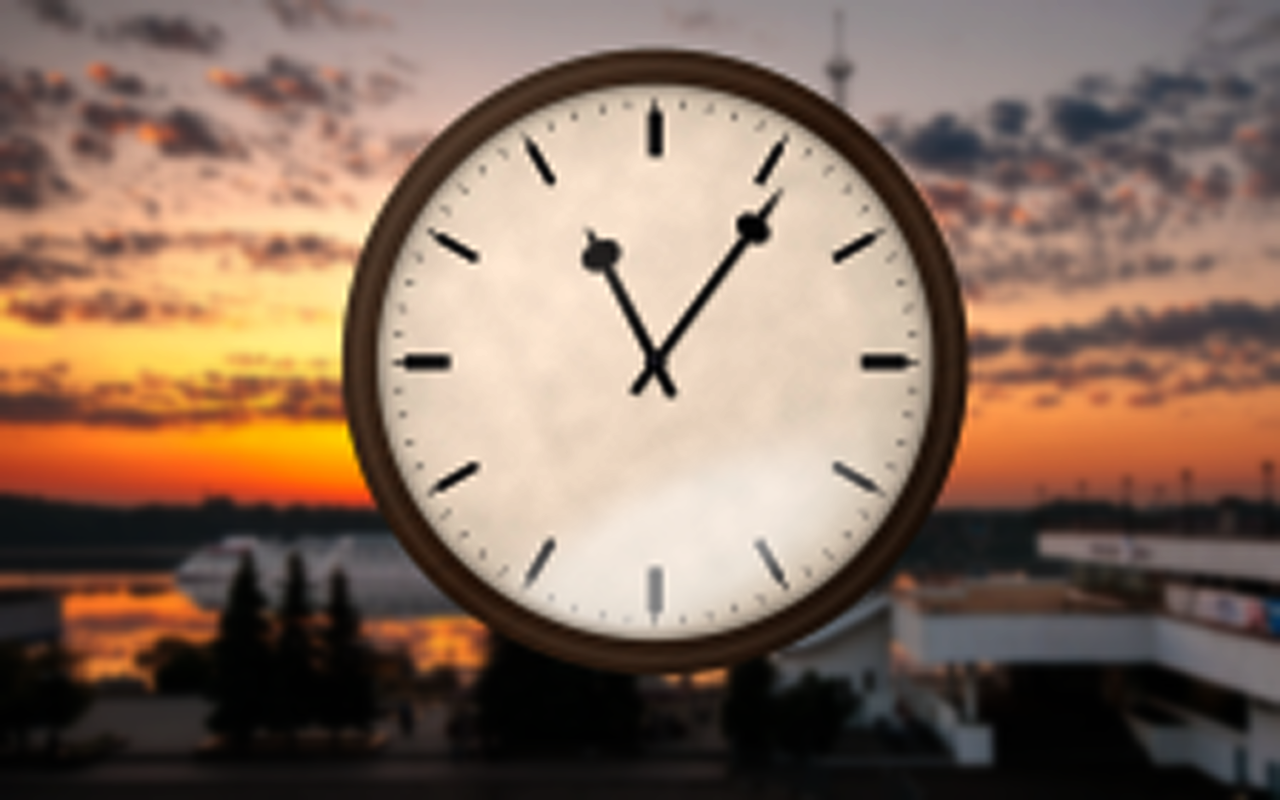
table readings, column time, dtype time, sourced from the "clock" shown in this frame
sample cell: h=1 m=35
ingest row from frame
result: h=11 m=6
